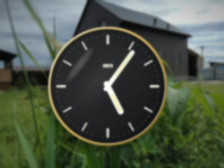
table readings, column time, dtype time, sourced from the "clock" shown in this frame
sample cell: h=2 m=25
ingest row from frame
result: h=5 m=6
